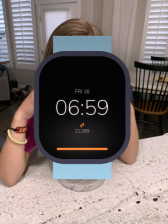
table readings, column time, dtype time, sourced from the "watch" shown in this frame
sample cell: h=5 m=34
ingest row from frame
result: h=6 m=59
